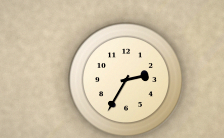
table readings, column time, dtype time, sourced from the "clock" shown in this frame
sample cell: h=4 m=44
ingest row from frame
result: h=2 m=35
